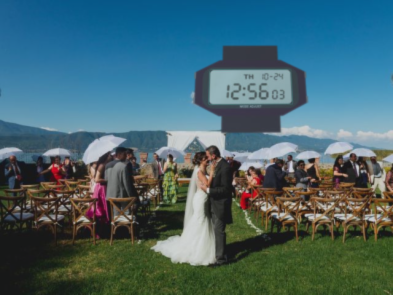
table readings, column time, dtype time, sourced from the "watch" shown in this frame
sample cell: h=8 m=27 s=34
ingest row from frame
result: h=12 m=56 s=3
